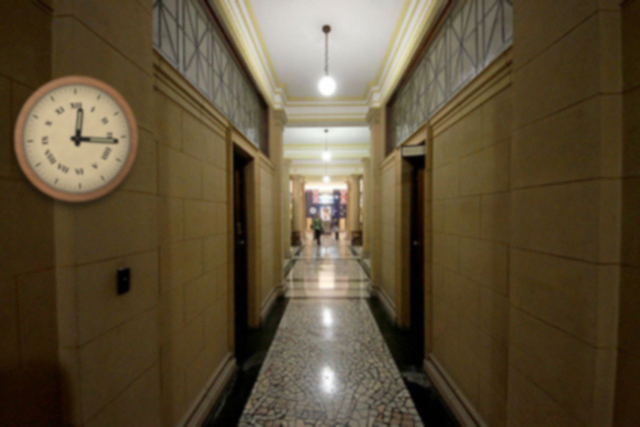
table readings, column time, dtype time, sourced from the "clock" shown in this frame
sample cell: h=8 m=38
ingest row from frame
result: h=12 m=16
